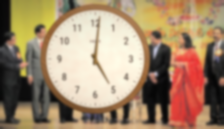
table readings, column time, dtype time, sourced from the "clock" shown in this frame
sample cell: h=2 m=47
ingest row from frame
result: h=5 m=1
